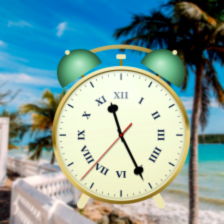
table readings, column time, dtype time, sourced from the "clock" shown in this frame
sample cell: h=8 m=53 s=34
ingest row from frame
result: h=11 m=25 s=37
